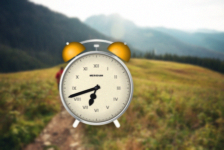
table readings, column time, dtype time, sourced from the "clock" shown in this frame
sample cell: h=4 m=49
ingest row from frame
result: h=6 m=42
